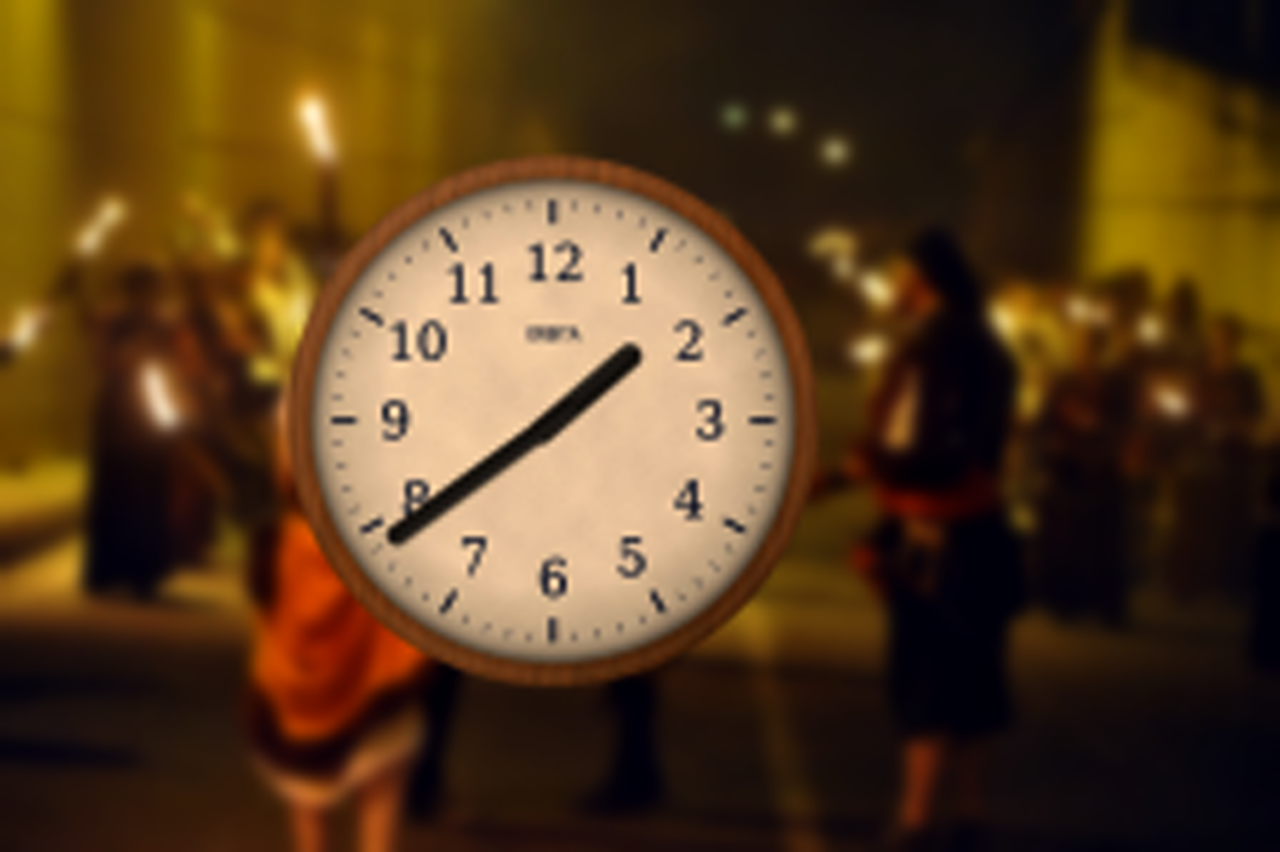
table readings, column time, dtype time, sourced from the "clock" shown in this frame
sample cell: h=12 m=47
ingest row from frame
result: h=1 m=39
